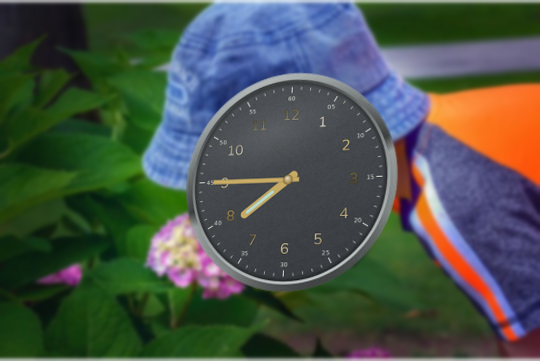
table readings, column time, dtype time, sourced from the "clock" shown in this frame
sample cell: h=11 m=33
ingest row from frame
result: h=7 m=45
